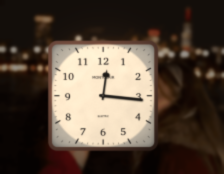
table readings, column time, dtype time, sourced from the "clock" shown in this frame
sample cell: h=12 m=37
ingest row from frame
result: h=12 m=16
